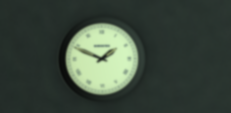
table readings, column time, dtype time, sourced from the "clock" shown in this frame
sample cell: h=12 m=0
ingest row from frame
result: h=1 m=49
